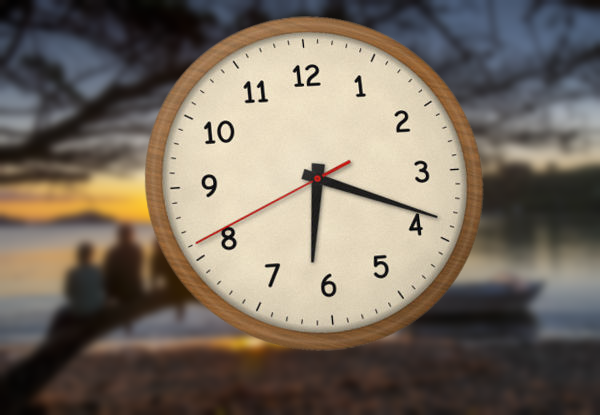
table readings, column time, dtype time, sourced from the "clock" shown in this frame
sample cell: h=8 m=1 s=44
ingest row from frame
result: h=6 m=18 s=41
